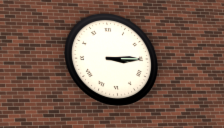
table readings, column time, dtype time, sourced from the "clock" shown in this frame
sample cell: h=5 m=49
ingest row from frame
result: h=3 m=15
